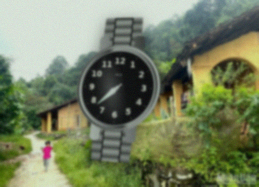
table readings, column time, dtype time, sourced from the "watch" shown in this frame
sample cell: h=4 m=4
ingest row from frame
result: h=7 m=38
